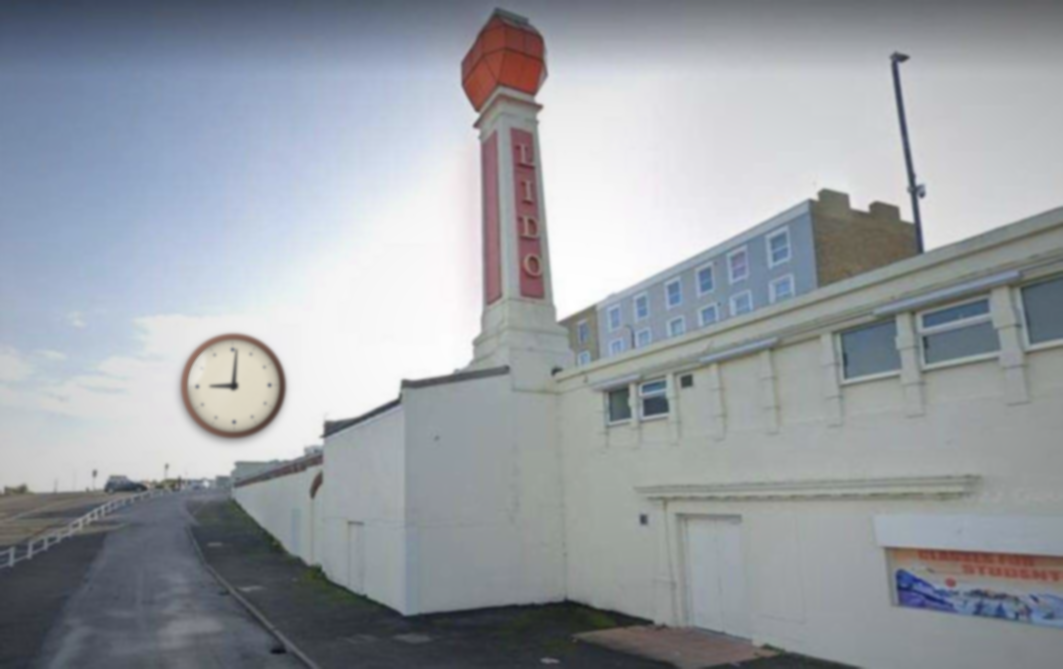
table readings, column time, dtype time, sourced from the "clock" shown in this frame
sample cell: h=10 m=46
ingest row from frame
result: h=9 m=1
